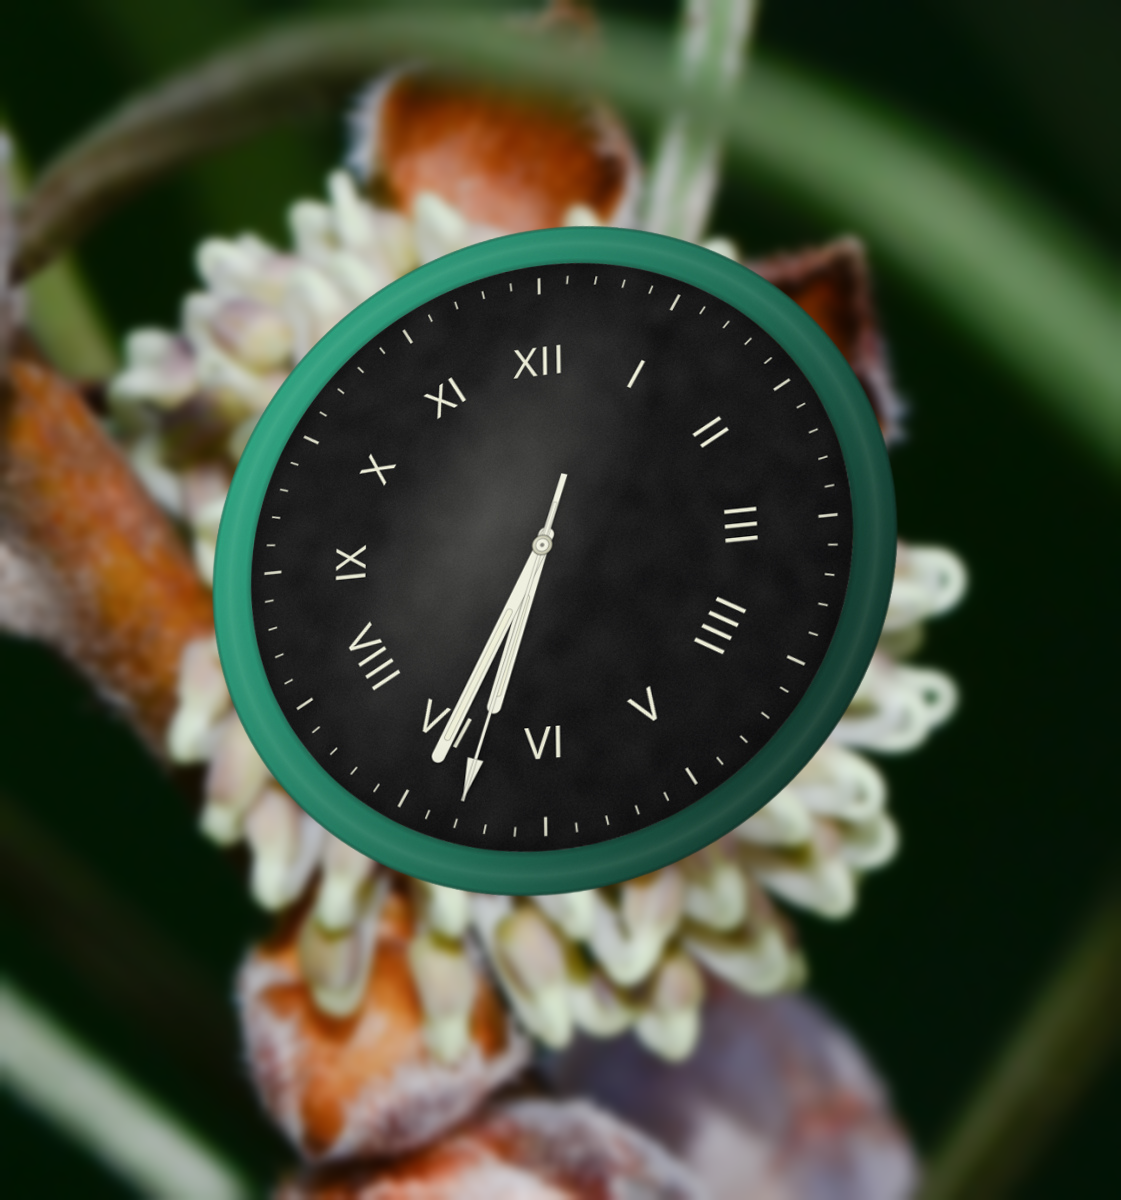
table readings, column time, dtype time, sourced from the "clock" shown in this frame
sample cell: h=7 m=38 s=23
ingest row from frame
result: h=6 m=34 s=33
